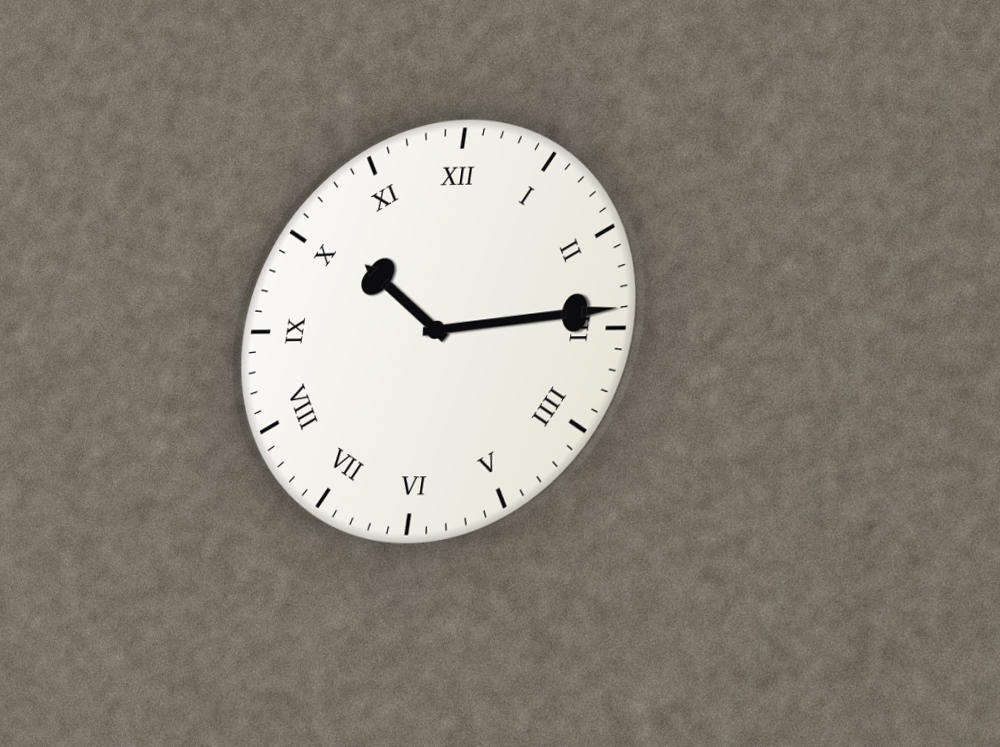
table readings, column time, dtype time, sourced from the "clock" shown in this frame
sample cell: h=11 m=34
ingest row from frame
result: h=10 m=14
